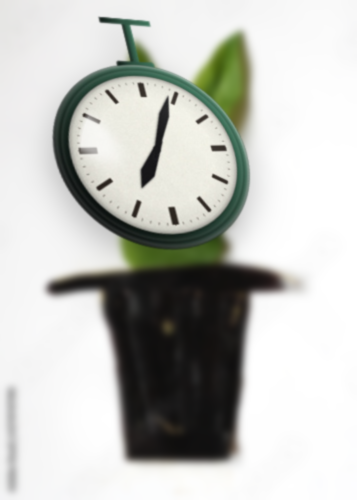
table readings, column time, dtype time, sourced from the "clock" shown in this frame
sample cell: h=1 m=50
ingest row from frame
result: h=7 m=4
